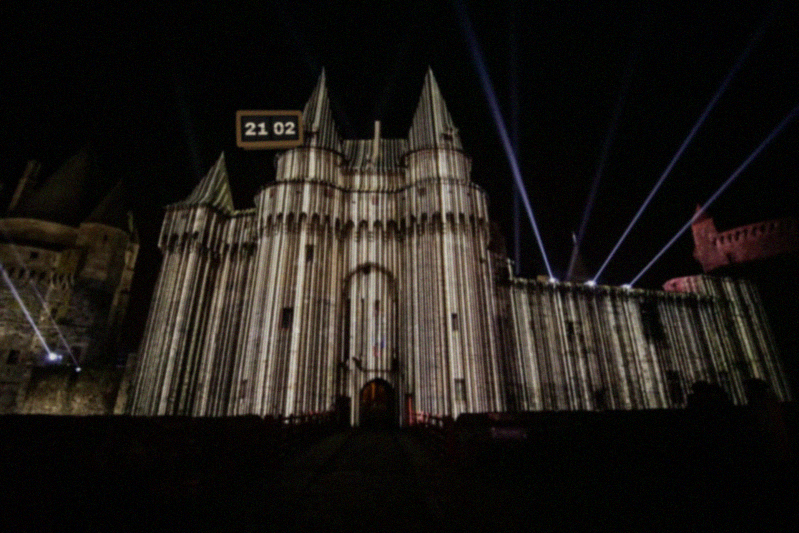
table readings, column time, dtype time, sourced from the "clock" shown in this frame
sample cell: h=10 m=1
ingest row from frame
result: h=21 m=2
